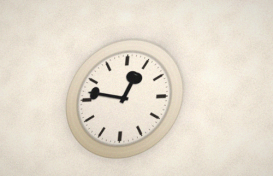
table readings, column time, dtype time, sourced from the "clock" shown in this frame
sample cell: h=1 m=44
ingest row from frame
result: h=12 m=47
